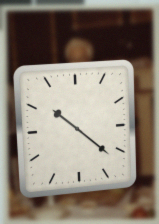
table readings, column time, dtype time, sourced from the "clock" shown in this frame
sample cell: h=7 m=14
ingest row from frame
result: h=10 m=22
